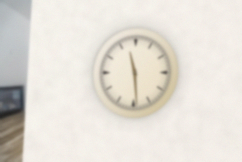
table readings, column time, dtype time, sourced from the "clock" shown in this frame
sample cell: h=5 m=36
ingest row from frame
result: h=11 m=29
